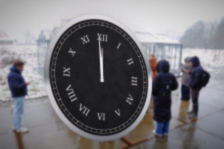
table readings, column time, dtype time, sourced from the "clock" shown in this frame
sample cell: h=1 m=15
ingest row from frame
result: h=11 m=59
